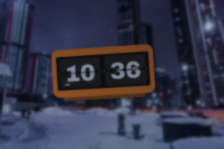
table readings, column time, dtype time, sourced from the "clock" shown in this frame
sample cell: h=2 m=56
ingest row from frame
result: h=10 m=36
